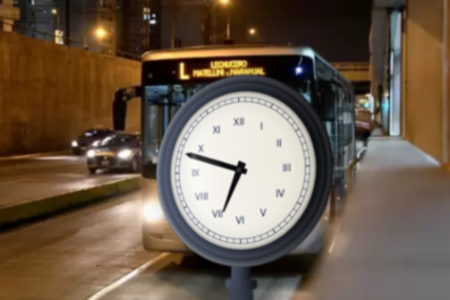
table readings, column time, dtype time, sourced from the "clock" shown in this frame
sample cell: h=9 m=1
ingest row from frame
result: h=6 m=48
